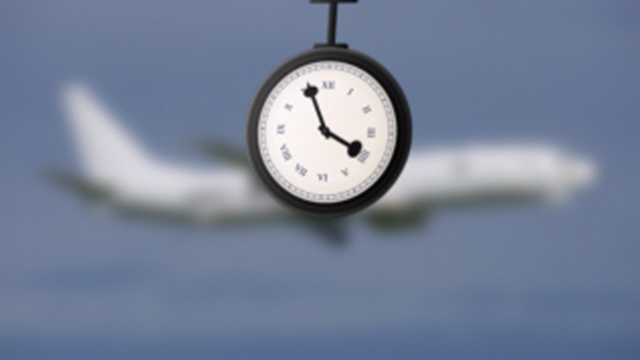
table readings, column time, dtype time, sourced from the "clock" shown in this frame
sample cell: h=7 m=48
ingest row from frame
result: h=3 m=56
